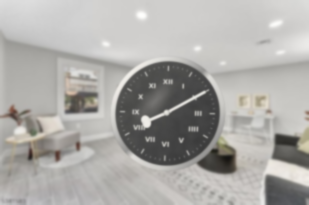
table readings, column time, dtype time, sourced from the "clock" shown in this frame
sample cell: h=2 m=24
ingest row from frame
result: h=8 m=10
